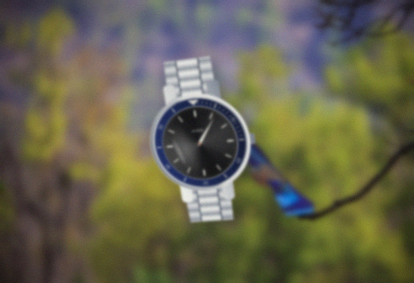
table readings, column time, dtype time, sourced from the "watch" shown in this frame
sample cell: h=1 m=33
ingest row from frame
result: h=1 m=6
